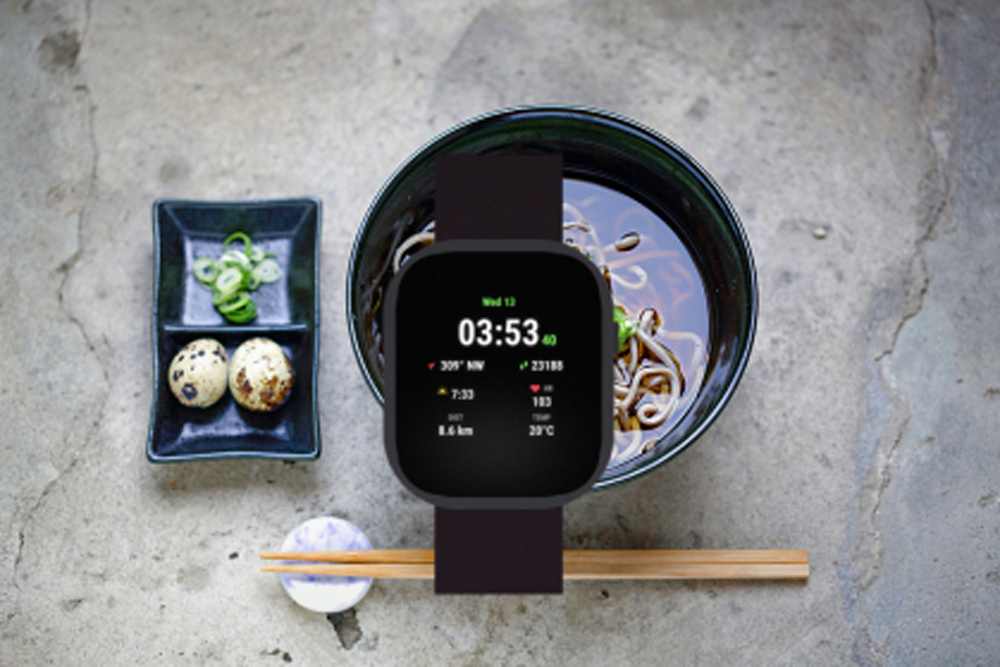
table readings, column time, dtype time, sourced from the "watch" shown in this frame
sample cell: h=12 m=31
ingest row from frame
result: h=3 m=53
